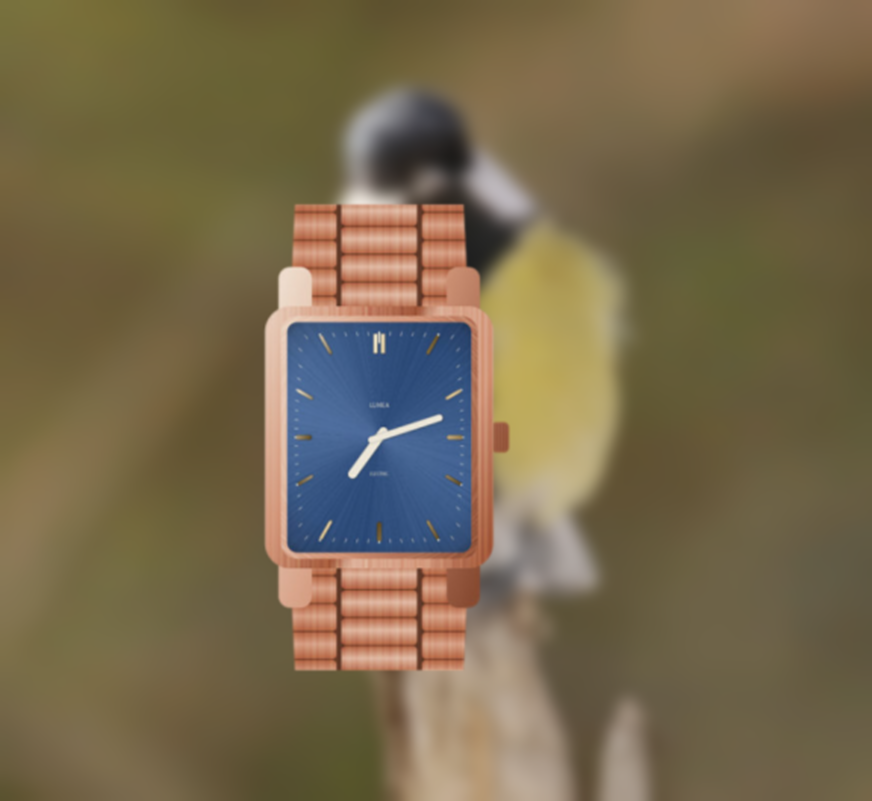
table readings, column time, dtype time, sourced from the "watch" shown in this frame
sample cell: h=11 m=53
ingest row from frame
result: h=7 m=12
